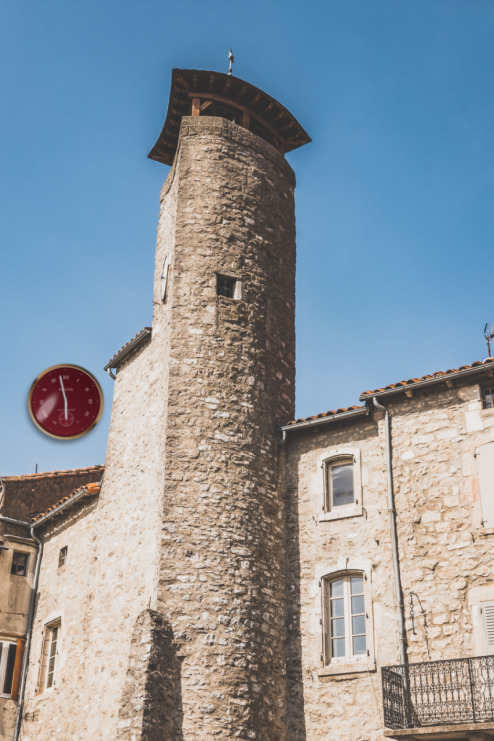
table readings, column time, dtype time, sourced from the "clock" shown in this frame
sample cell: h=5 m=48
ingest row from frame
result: h=5 m=58
